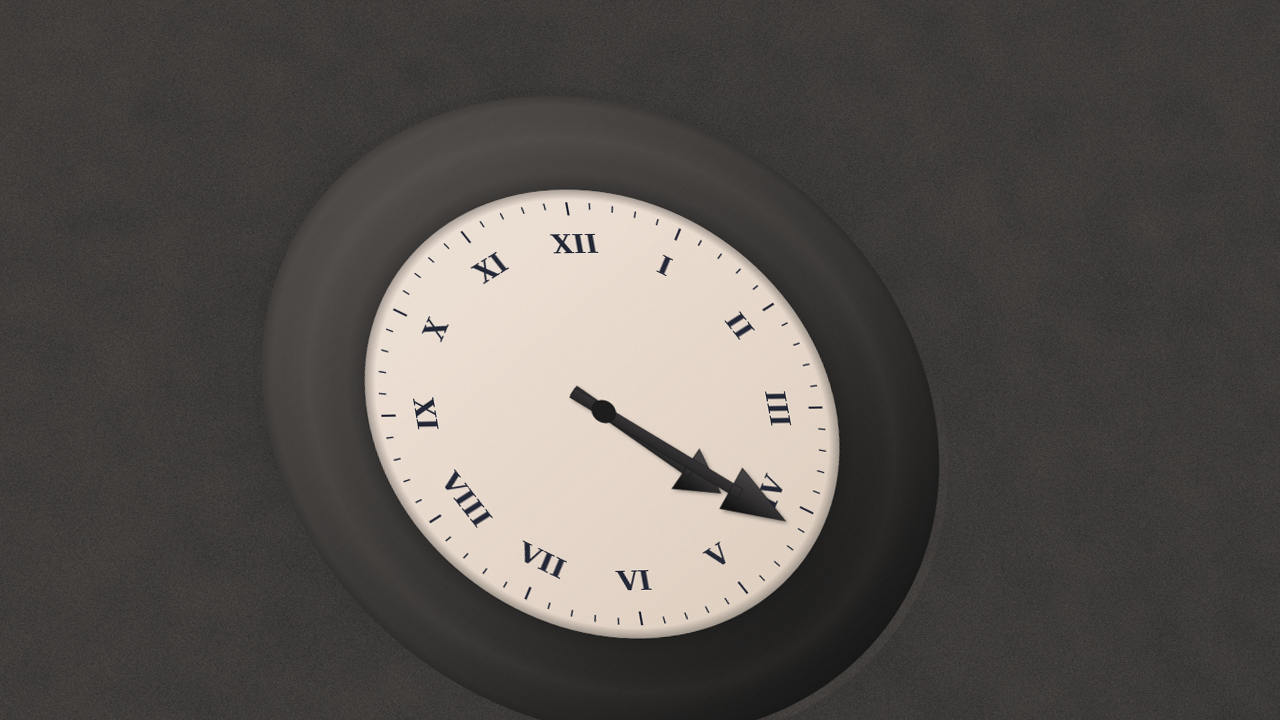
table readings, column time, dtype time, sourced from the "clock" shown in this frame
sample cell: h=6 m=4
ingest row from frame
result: h=4 m=21
